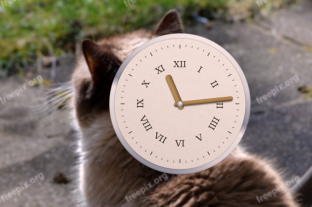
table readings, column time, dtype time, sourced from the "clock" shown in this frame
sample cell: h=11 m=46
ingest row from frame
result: h=11 m=14
